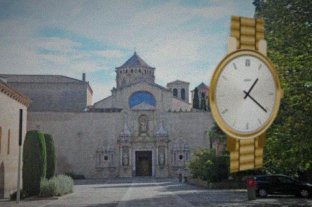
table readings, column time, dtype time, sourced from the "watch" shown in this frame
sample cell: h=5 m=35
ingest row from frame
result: h=1 m=21
